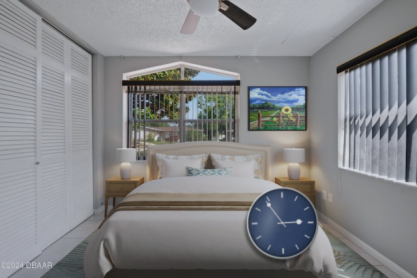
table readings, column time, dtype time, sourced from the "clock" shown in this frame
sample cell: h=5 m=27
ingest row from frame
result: h=2 m=54
